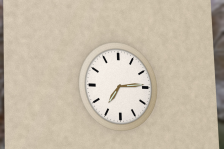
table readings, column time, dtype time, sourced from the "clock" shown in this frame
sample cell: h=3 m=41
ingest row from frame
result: h=7 m=14
